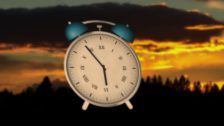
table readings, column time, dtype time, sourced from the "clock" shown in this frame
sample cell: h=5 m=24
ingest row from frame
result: h=5 m=54
